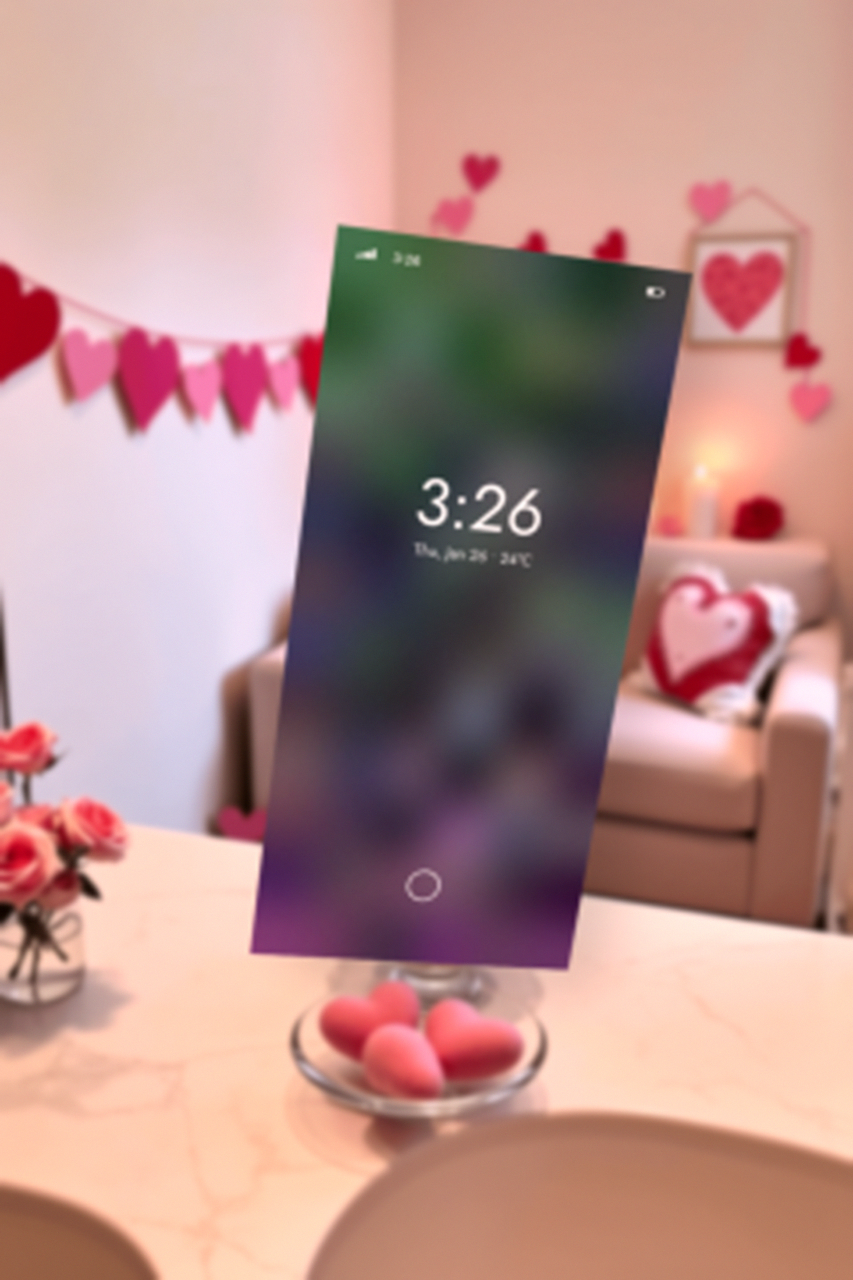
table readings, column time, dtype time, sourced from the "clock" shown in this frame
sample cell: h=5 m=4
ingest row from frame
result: h=3 m=26
